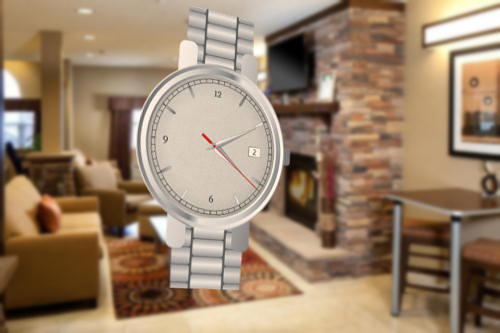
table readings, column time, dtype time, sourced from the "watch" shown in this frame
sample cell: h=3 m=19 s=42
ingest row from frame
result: h=4 m=10 s=21
